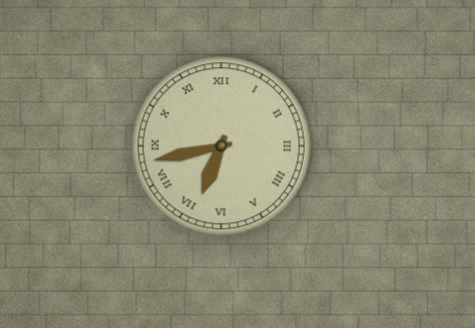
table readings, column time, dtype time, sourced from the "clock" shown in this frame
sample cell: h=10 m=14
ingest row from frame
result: h=6 m=43
